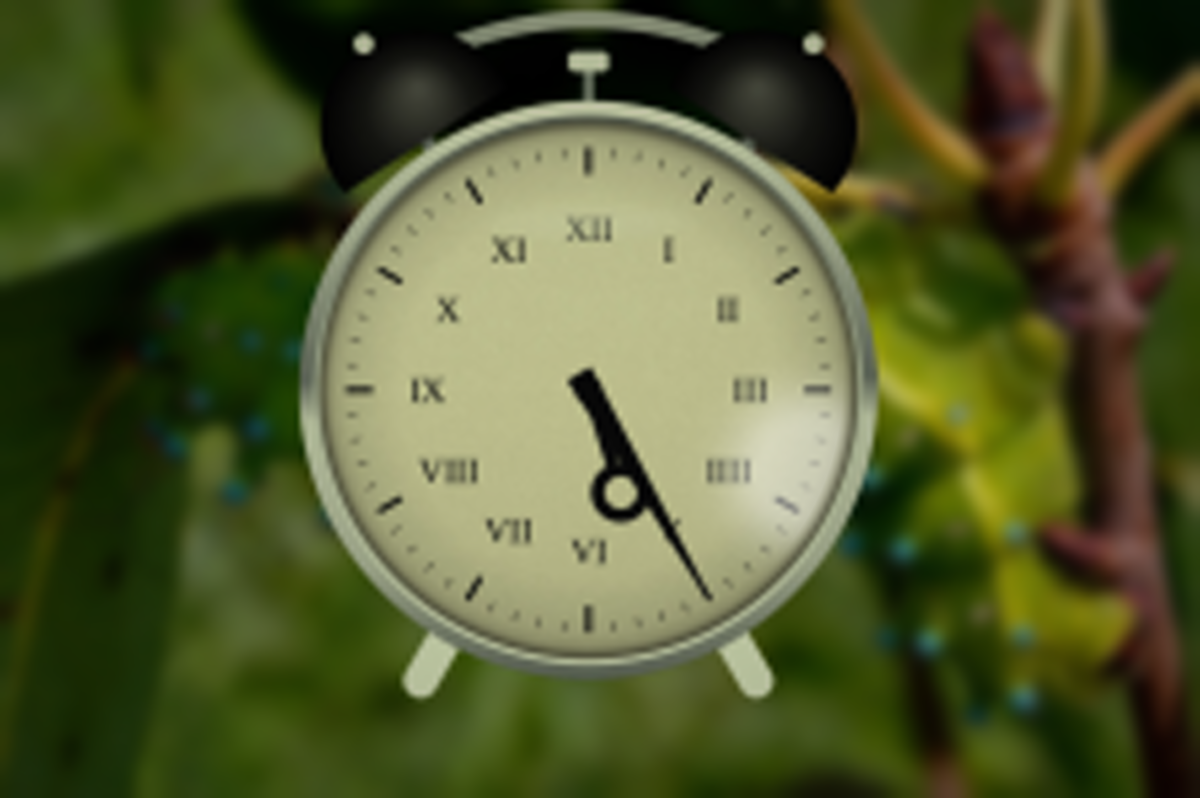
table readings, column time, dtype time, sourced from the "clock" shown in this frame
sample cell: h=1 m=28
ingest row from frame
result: h=5 m=25
